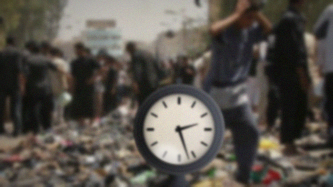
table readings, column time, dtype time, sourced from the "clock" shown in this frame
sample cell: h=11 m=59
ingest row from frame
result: h=2 m=27
